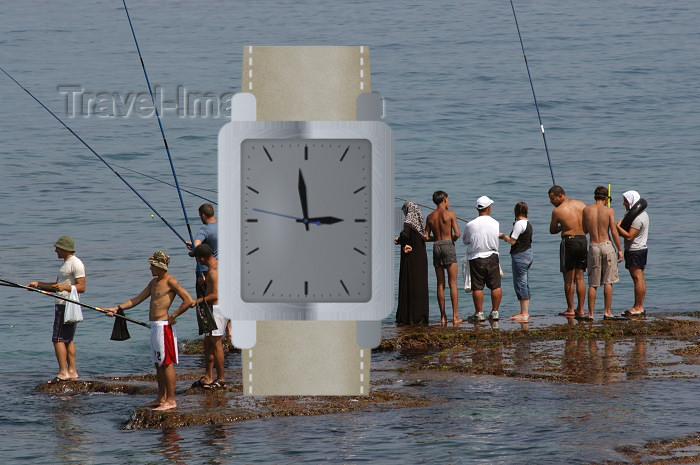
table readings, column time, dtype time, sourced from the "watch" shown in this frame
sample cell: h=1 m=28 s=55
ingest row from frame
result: h=2 m=58 s=47
